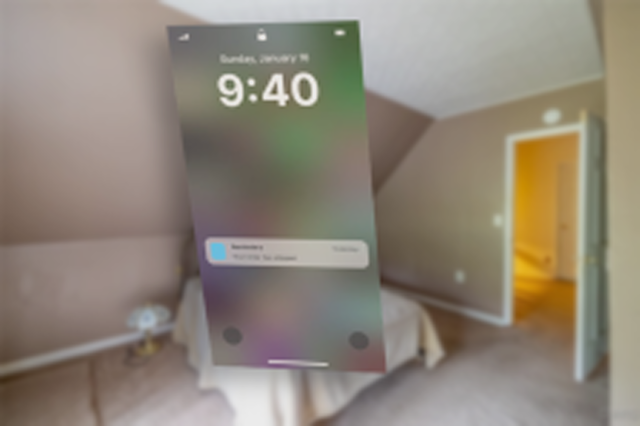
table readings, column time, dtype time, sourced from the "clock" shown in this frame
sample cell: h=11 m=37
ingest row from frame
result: h=9 m=40
